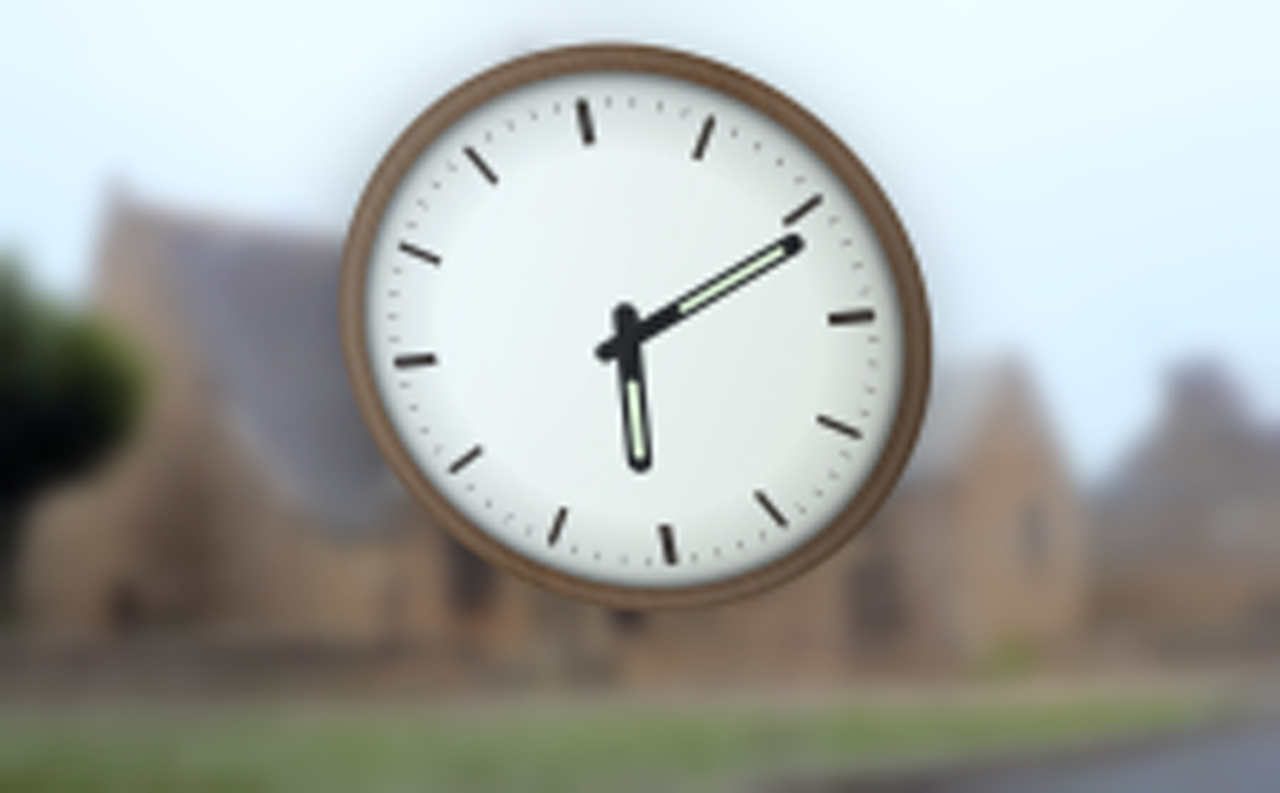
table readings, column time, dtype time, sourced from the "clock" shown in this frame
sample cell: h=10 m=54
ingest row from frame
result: h=6 m=11
